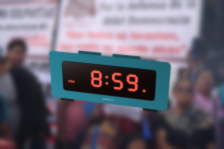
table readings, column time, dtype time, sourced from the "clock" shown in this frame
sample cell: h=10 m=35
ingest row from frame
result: h=8 m=59
